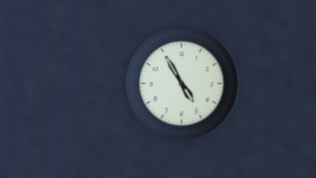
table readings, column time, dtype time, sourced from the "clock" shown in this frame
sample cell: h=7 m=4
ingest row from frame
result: h=4 m=55
